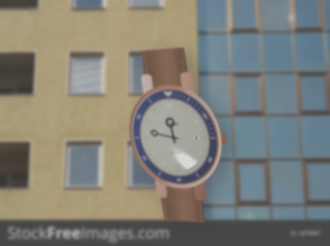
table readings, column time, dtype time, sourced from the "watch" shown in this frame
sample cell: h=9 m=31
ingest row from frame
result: h=11 m=47
